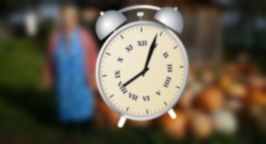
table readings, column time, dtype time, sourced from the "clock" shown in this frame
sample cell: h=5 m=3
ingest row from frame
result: h=8 m=4
